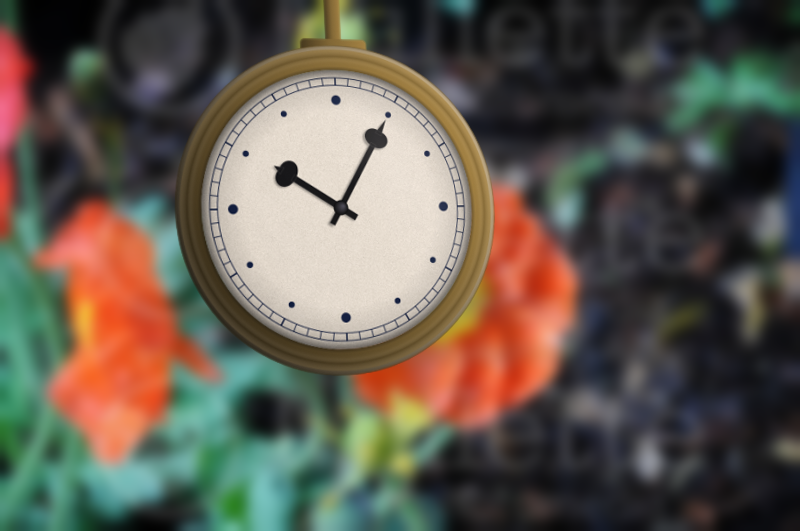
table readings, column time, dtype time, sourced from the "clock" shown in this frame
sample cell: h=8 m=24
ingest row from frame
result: h=10 m=5
